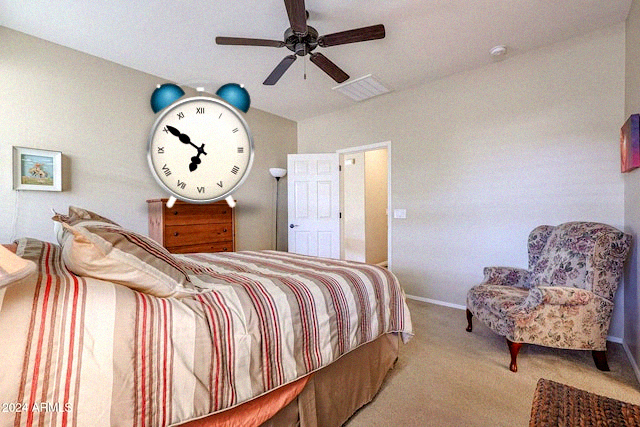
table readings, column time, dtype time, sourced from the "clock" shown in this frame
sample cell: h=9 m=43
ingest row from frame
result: h=6 m=51
